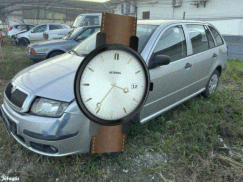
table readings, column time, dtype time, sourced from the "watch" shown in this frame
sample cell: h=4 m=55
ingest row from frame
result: h=3 m=36
